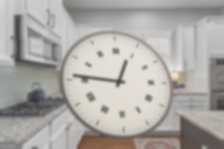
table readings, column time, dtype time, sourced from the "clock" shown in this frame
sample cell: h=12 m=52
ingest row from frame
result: h=12 m=46
